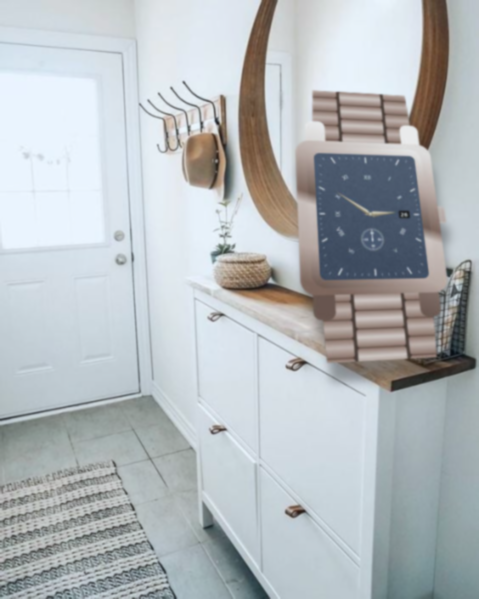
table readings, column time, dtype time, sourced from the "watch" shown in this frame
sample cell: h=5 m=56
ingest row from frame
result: h=2 m=51
